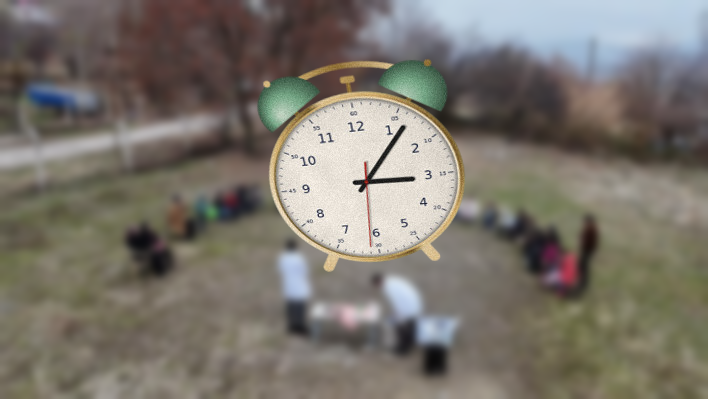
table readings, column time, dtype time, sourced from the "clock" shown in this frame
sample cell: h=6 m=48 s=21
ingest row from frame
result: h=3 m=6 s=31
